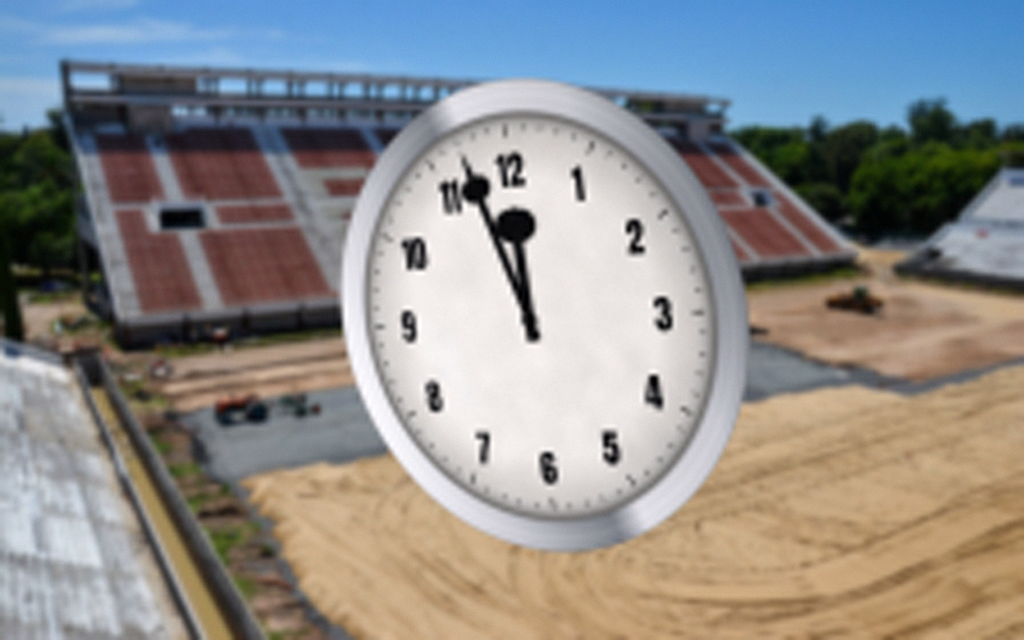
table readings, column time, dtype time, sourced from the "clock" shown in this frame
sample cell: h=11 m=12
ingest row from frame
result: h=11 m=57
